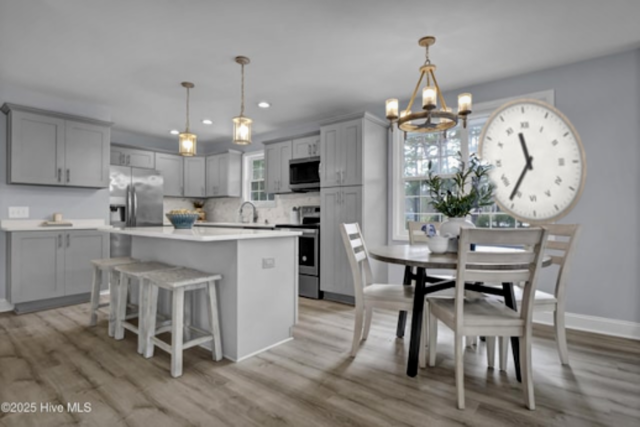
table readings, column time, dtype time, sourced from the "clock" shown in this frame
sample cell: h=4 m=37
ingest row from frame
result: h=11 m=36
